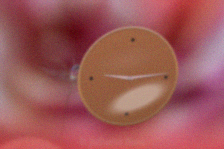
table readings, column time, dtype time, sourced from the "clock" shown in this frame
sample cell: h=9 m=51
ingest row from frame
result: h=9 m=14
